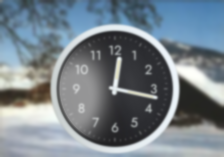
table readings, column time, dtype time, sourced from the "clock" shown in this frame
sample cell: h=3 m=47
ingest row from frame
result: h=12 m=17
